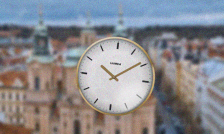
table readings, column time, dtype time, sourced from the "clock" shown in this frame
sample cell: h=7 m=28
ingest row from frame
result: h=10 m=9
